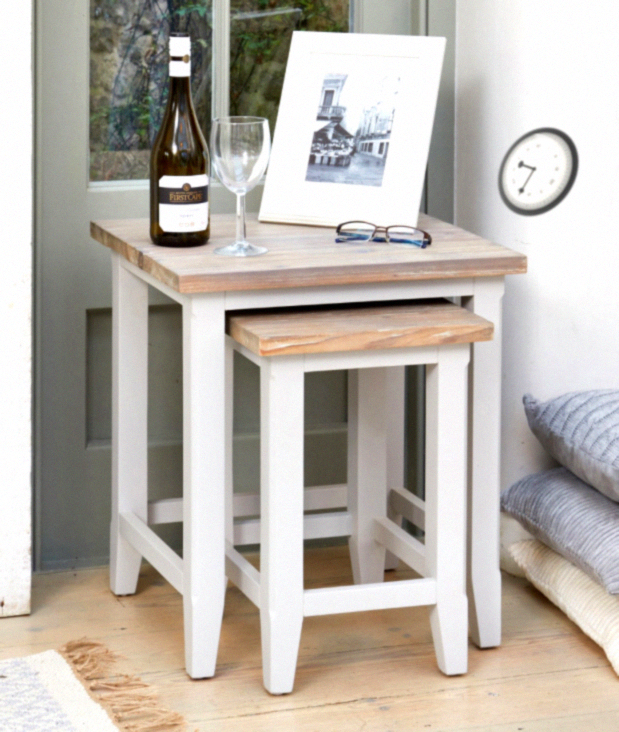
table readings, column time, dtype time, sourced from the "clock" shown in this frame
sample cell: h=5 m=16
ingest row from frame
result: h=9 m=34
